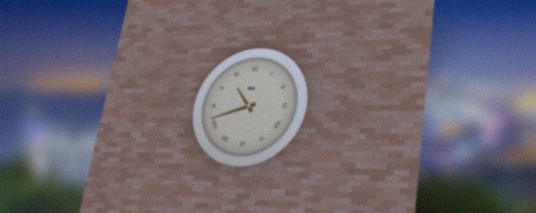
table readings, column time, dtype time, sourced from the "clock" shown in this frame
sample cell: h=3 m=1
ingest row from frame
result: h=10 m=42
